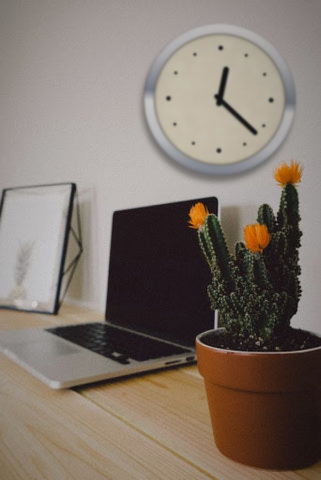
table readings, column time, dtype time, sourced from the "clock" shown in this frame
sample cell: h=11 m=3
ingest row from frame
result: h=12 m=22
